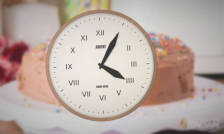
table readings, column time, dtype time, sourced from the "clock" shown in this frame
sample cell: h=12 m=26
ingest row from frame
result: h=4 m=5
